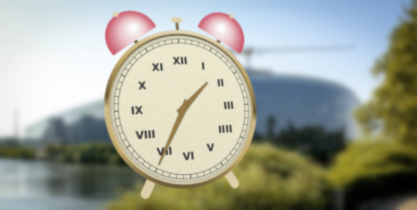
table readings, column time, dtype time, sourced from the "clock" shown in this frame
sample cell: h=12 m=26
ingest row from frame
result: h=1 m=35
